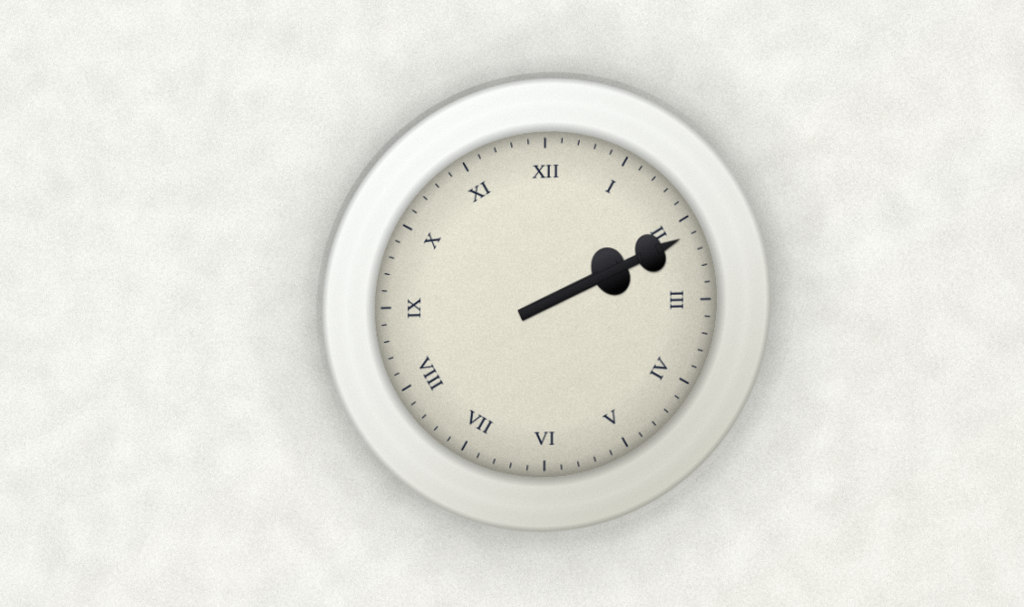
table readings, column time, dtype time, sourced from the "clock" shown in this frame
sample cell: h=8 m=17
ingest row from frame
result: h=2 m=11
